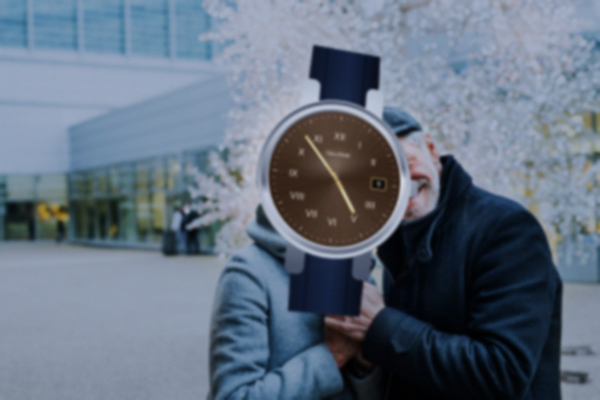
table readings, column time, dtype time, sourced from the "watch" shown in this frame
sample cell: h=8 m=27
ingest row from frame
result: h=4 m=53
